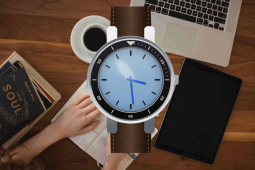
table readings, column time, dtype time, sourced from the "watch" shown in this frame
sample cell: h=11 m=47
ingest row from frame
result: h=3 m=29
